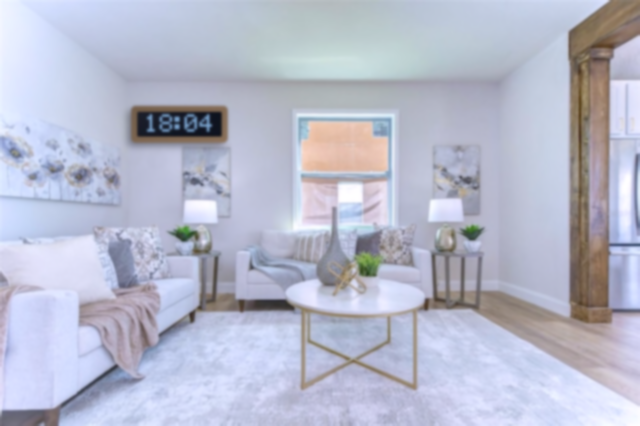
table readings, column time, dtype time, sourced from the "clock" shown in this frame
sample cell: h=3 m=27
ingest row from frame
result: h=18 m=4
